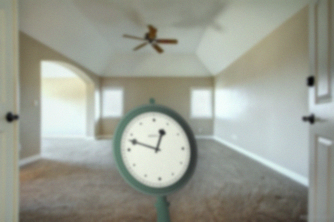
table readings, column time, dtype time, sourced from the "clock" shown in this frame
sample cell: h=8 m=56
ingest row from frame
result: h=12 m=48
